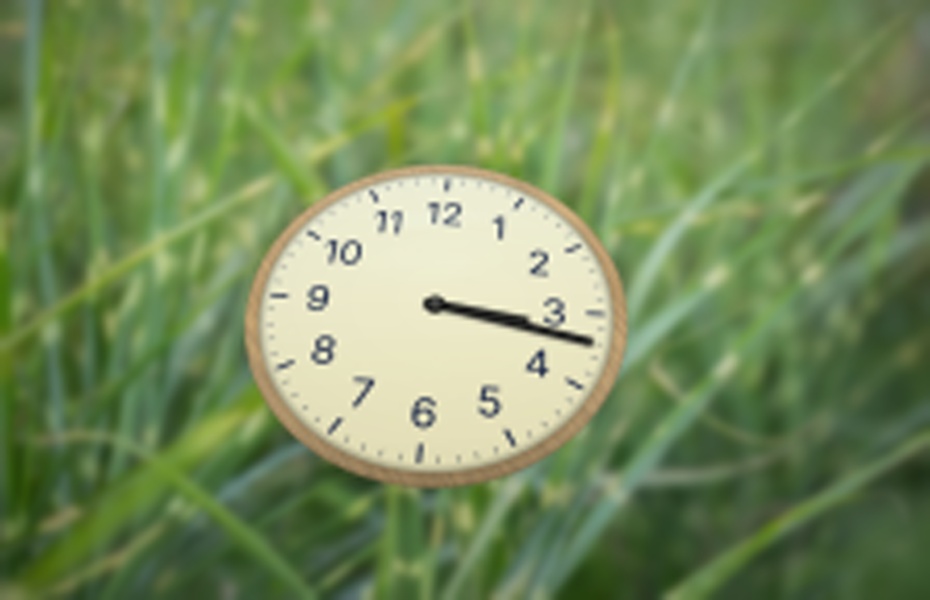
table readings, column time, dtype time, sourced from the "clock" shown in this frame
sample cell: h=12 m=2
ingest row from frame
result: h=3 m=17
